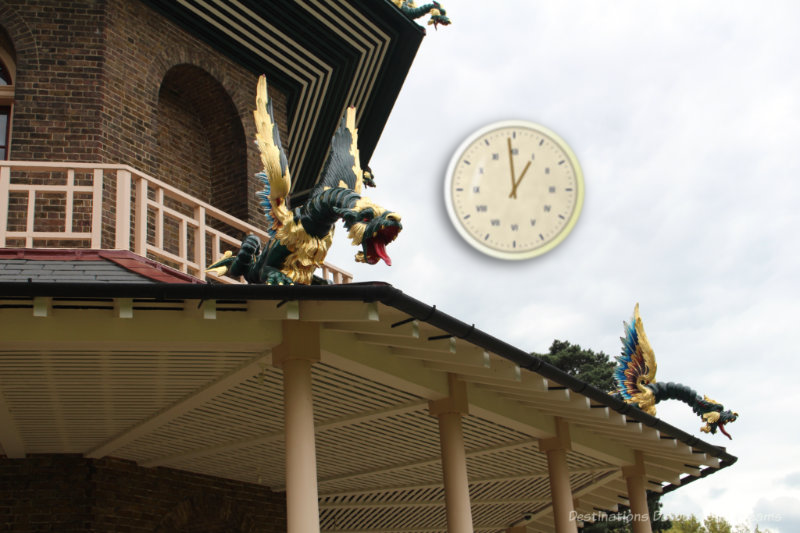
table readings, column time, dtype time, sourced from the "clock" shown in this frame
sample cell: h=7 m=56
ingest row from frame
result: h=12 m=59
